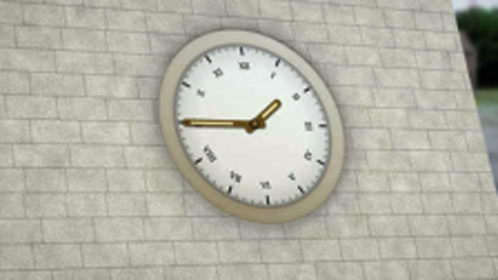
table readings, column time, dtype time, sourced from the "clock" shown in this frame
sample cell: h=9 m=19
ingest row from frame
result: h=1 m=45
